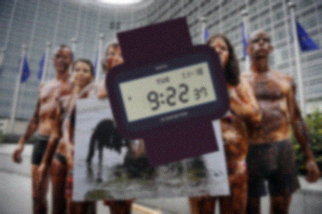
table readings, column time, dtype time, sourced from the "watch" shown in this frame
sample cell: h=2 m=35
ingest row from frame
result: h=9 m=22
